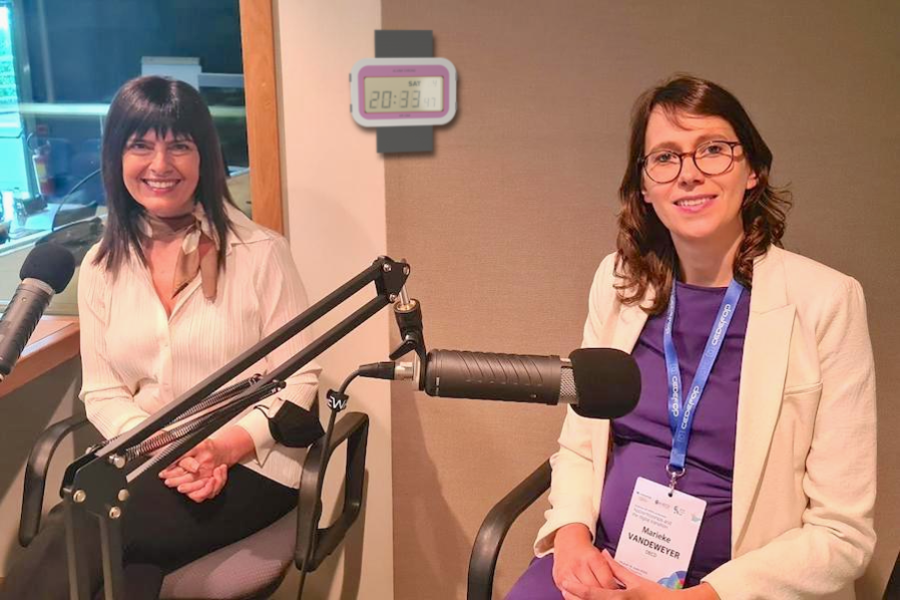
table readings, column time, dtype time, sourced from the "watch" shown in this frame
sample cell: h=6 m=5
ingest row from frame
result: h=20 m=33
